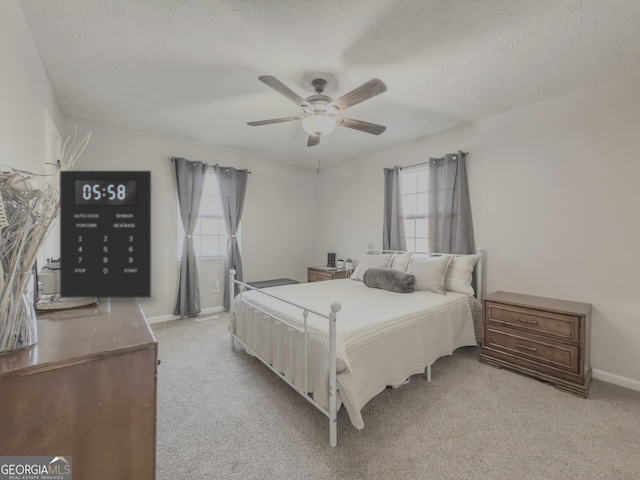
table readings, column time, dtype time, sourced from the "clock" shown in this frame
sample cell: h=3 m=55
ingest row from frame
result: h=5 m=58
